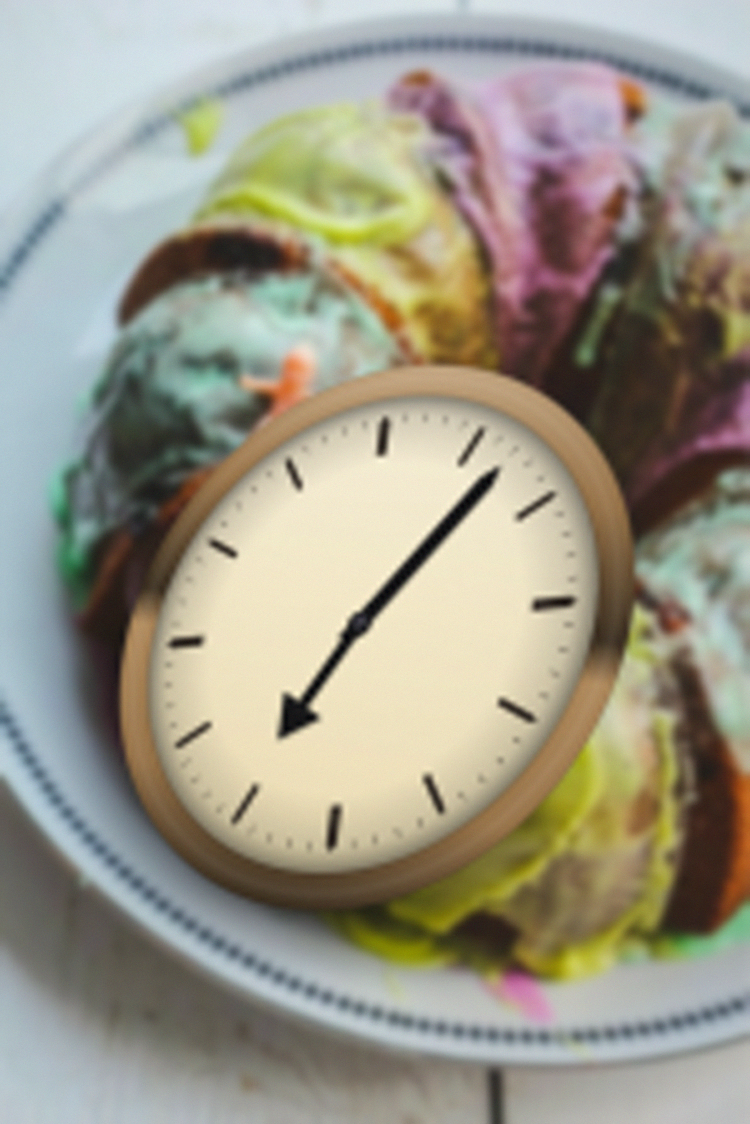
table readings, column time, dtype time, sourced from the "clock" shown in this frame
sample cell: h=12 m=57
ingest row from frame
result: h=7 m=7
